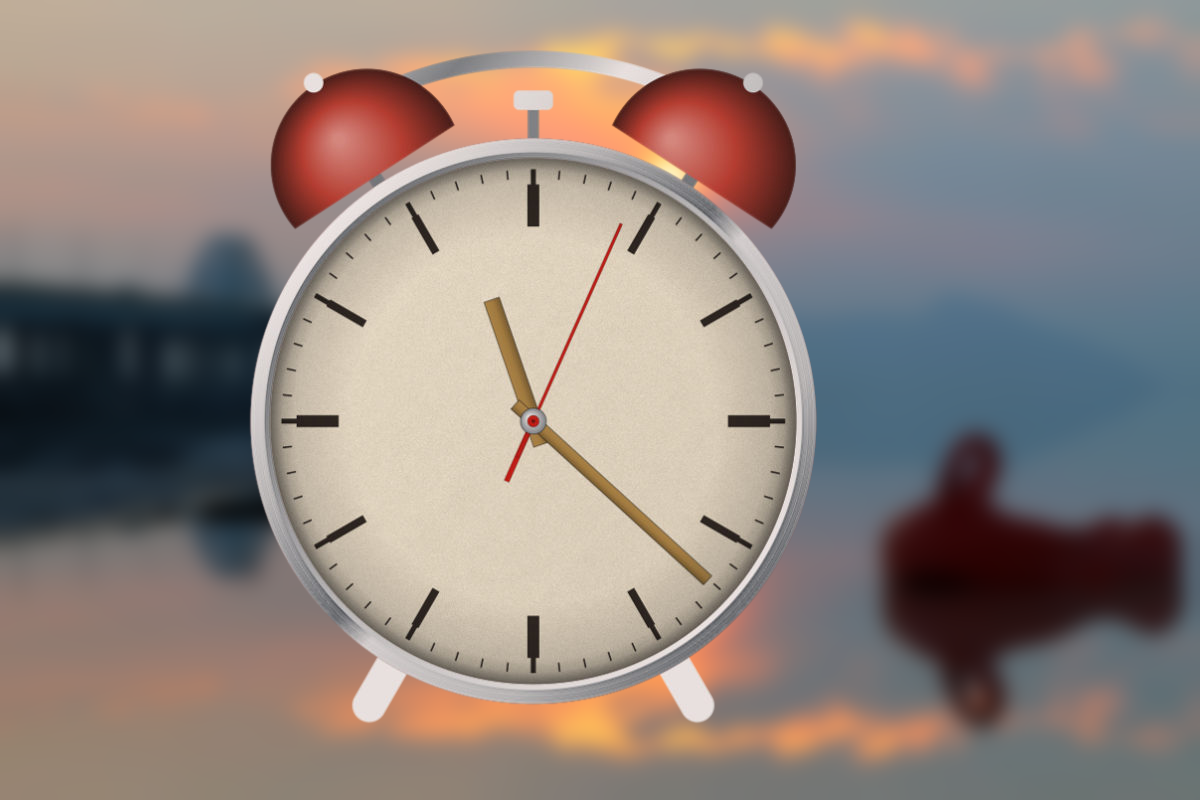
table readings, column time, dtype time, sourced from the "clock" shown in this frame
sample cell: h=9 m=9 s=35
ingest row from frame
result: h=11 m=22 s=4
